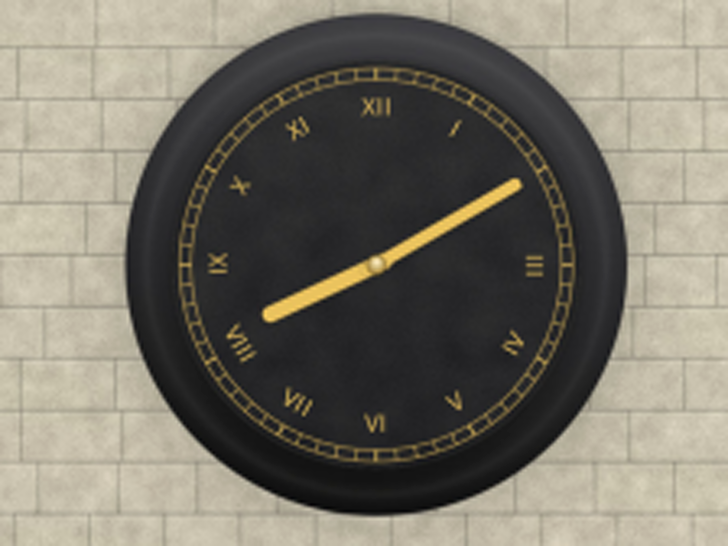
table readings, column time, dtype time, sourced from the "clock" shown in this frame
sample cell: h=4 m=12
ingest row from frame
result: h=8 m=10
